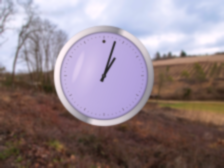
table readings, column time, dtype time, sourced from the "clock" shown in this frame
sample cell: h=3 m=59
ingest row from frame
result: h=1 m=3
